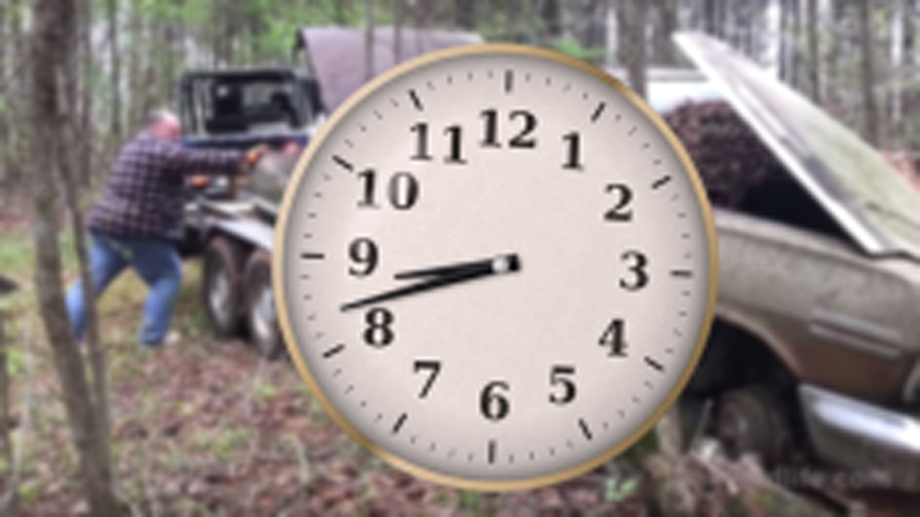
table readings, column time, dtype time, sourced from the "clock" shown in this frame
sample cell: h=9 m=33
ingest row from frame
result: h=8 m=42
